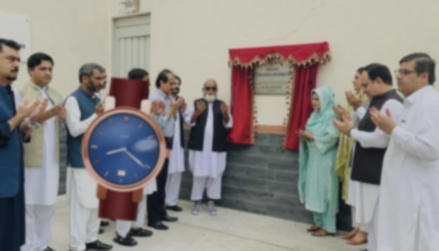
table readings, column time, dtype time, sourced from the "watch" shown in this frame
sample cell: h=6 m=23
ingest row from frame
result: h=8 m=21
